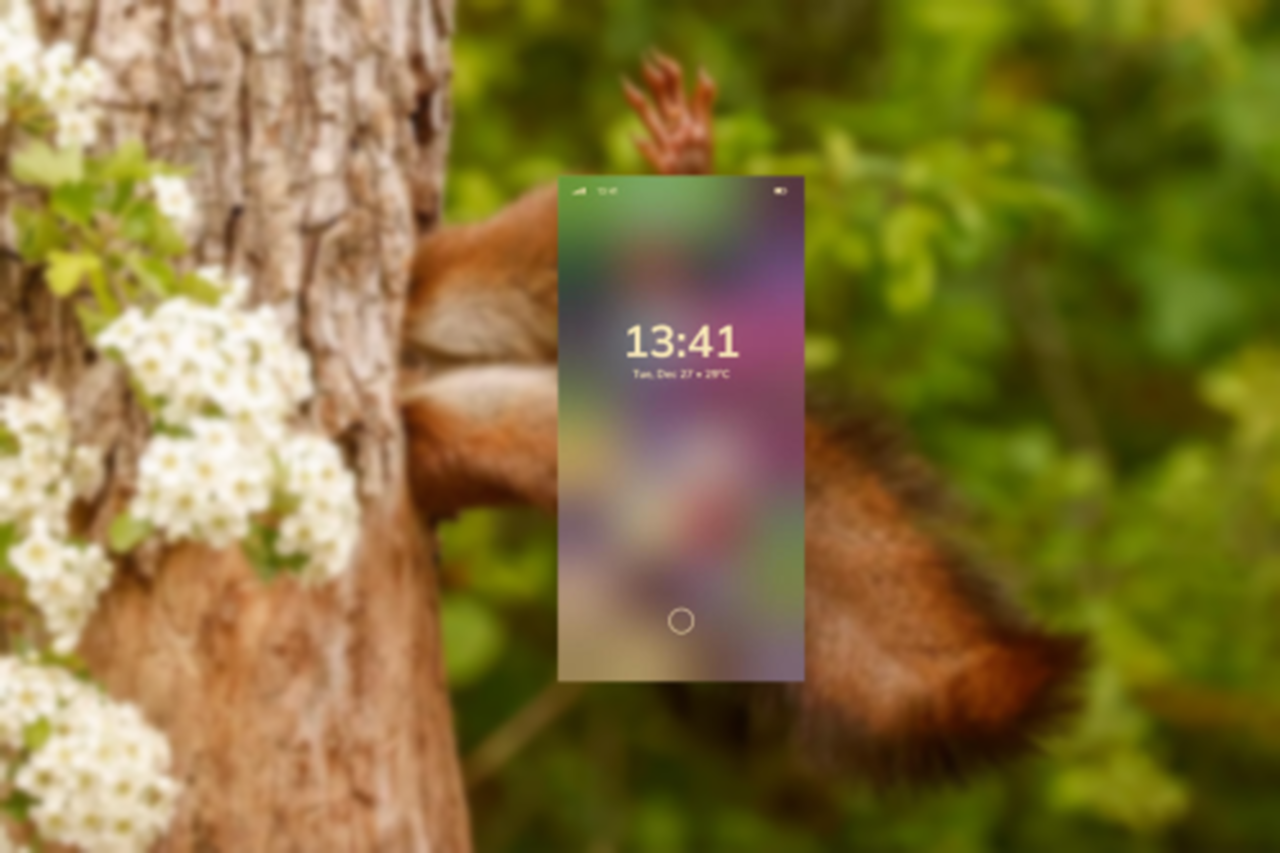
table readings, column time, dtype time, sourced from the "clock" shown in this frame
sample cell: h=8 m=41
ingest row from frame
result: h=13 m=41
